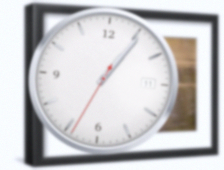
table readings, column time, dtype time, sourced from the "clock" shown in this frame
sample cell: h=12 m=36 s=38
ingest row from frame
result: h=1 m=5 s=34
